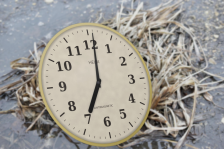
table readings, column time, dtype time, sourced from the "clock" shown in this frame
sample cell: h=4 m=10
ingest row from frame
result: h=7 m=1
